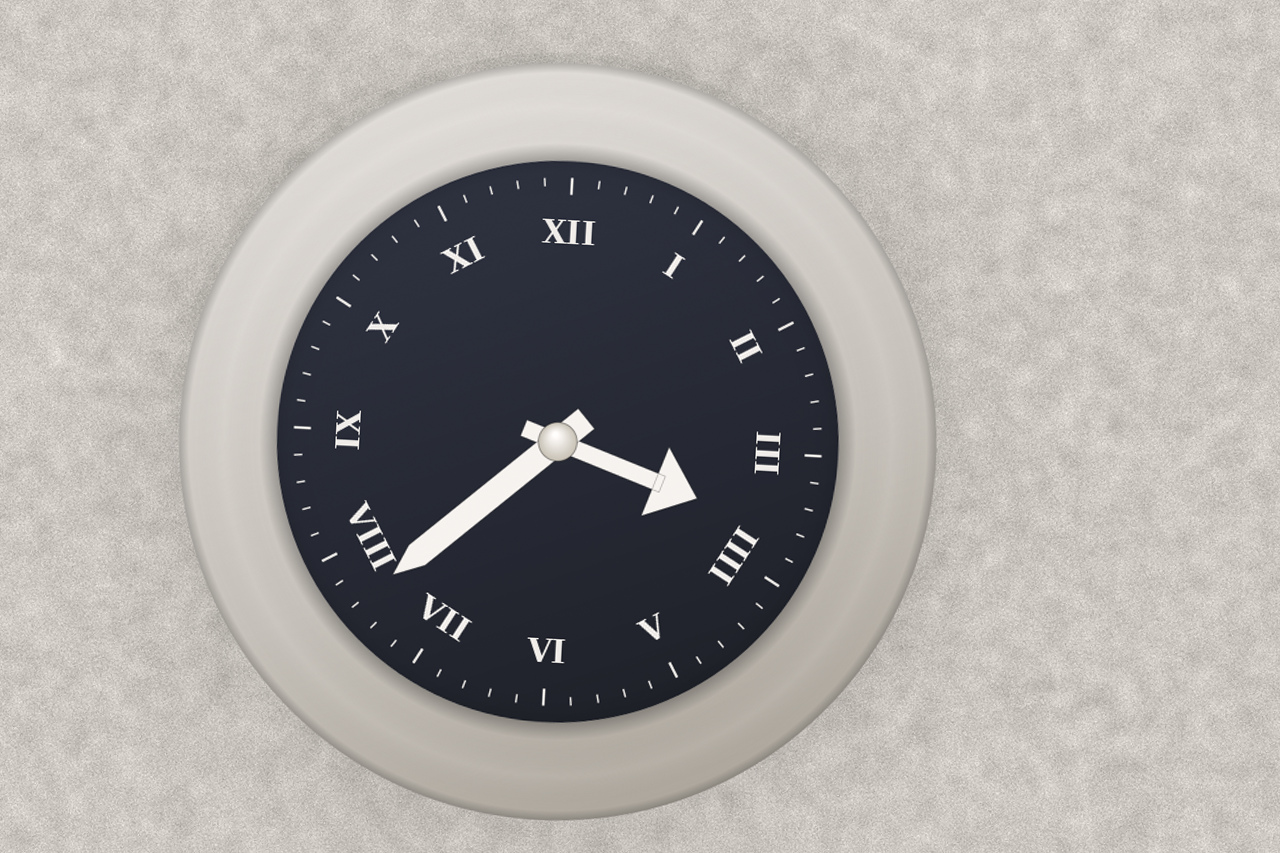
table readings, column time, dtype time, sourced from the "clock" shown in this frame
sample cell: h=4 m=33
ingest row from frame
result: h=3 m=38
